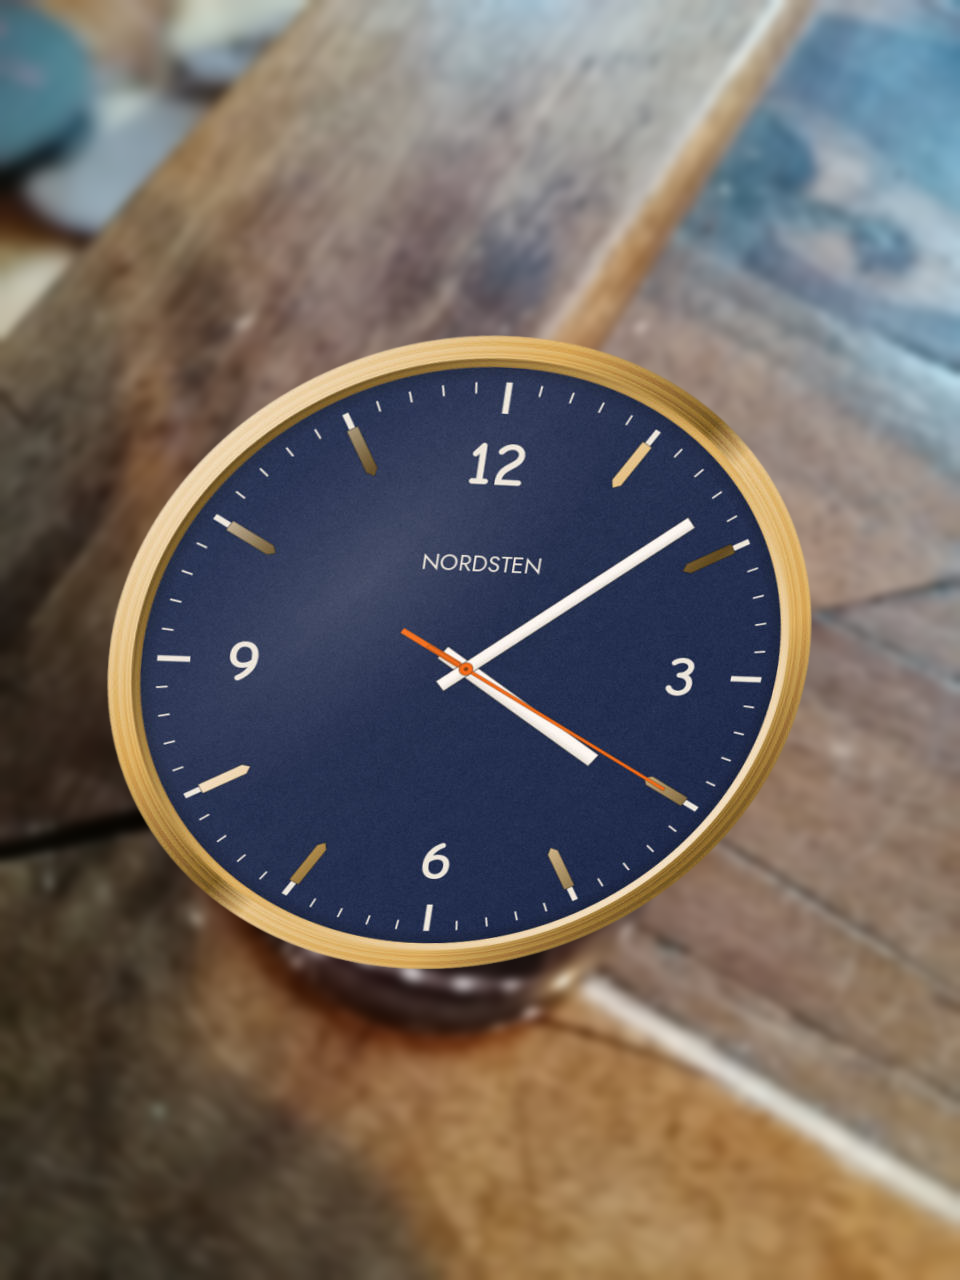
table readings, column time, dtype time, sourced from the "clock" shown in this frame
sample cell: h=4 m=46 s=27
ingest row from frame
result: h=4 m=8 s=20
